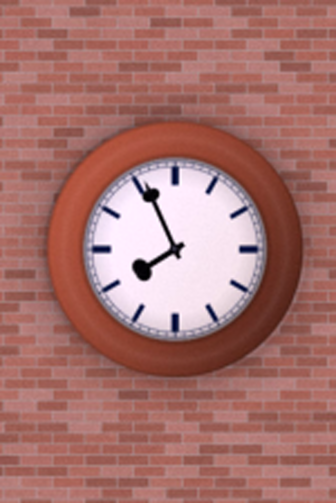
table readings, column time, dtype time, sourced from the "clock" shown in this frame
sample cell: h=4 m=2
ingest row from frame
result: h=7 m=56
